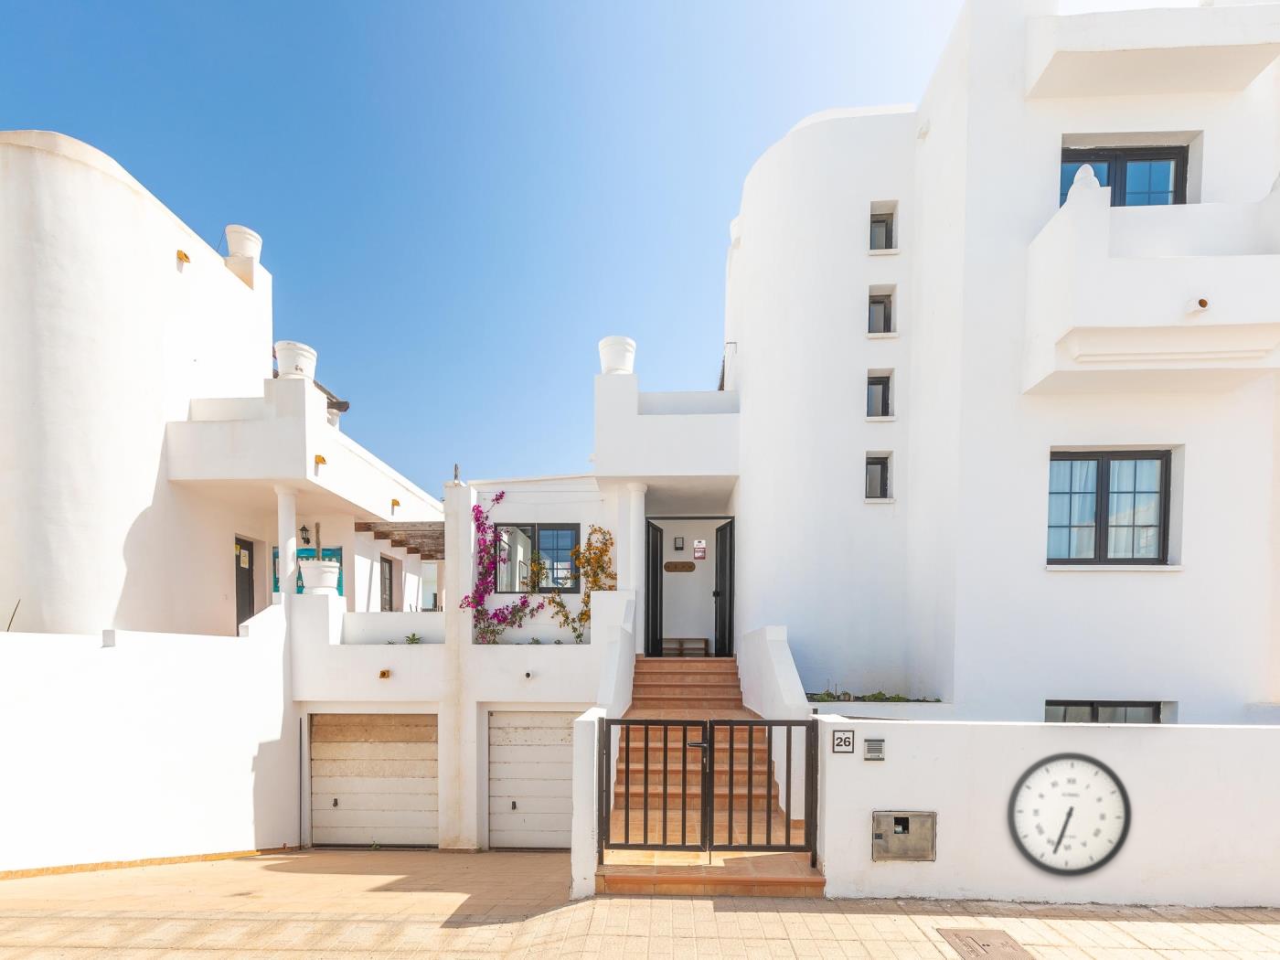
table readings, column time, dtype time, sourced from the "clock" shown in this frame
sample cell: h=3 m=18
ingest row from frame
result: h=6 m=33
